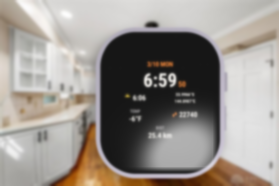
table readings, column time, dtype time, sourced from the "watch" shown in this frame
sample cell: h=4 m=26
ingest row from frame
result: h=6 m=59
